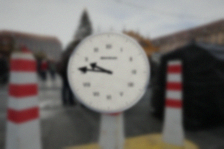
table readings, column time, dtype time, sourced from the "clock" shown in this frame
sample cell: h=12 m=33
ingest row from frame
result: h=9 m=46
